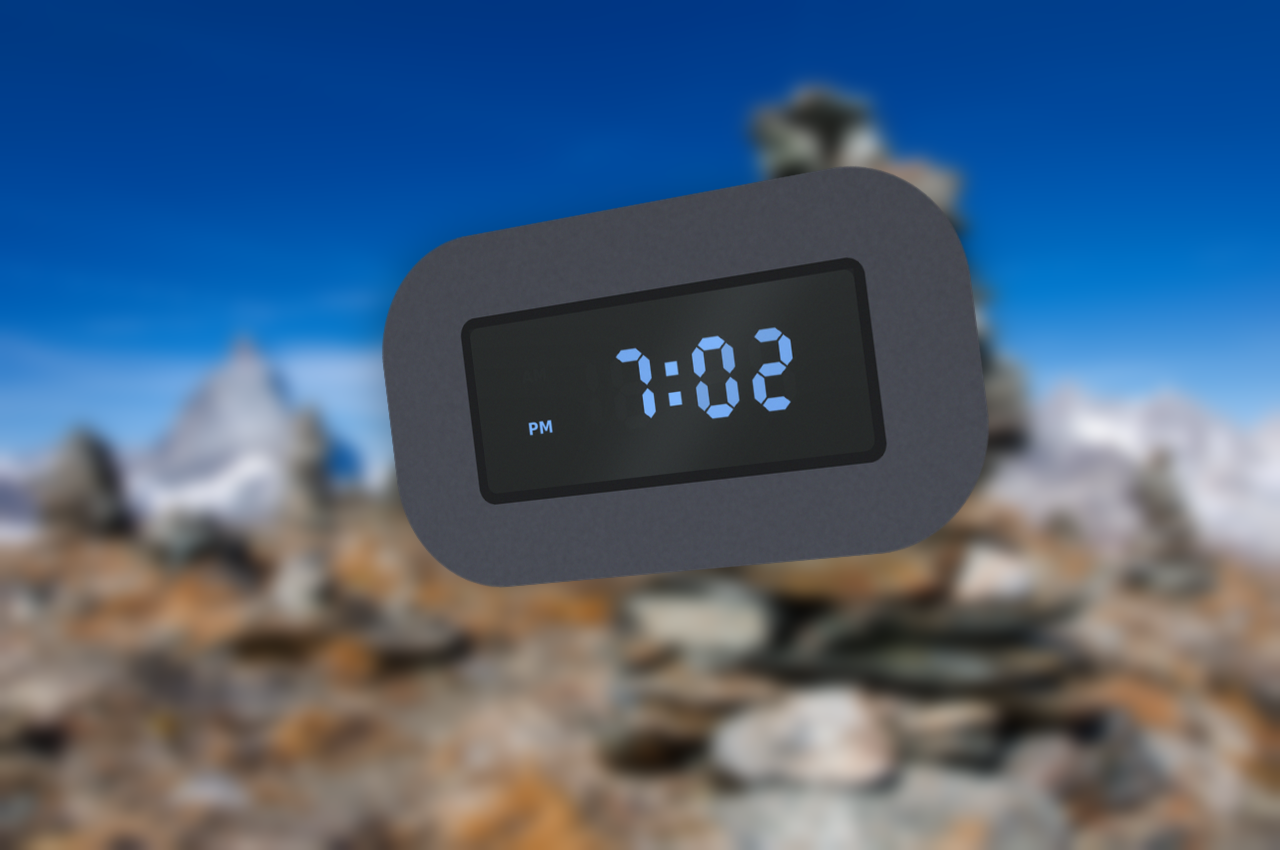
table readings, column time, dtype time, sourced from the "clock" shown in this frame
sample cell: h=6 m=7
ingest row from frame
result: h=7 m=2
